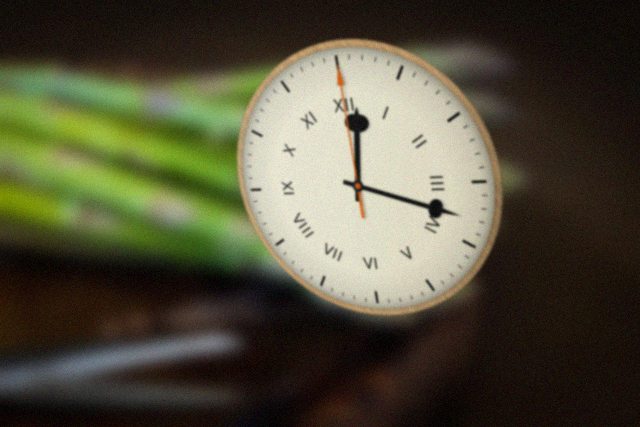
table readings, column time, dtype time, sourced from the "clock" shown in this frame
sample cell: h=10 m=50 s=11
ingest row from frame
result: h=12 m=18 s=0
